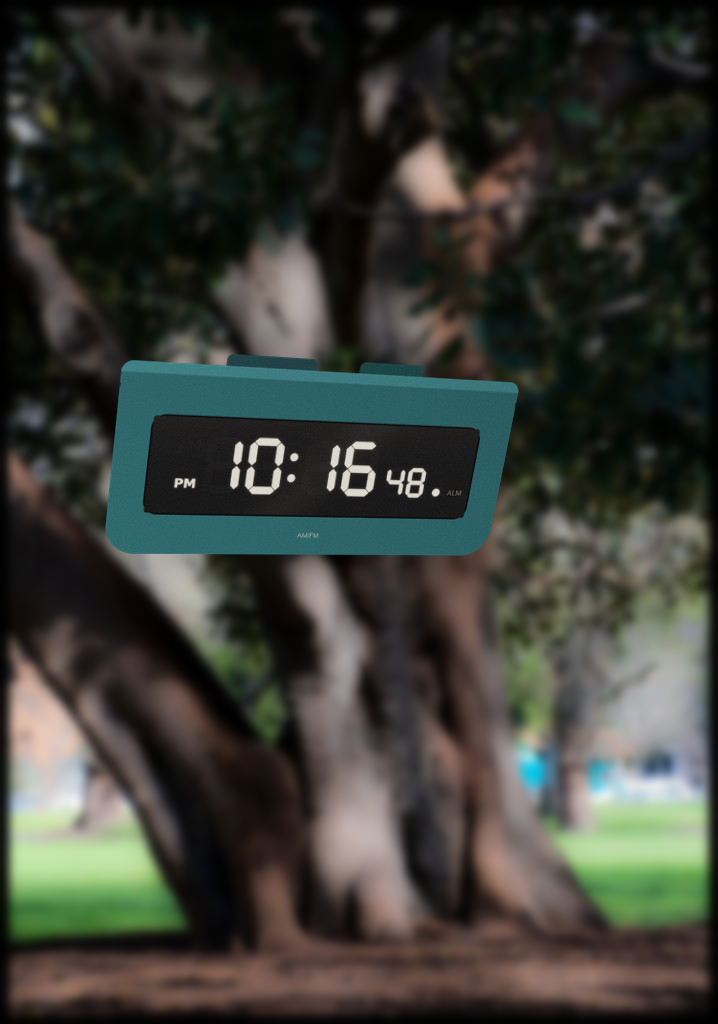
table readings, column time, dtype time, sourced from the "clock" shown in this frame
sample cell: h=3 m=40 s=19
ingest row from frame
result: h=10 m=16 s=48
